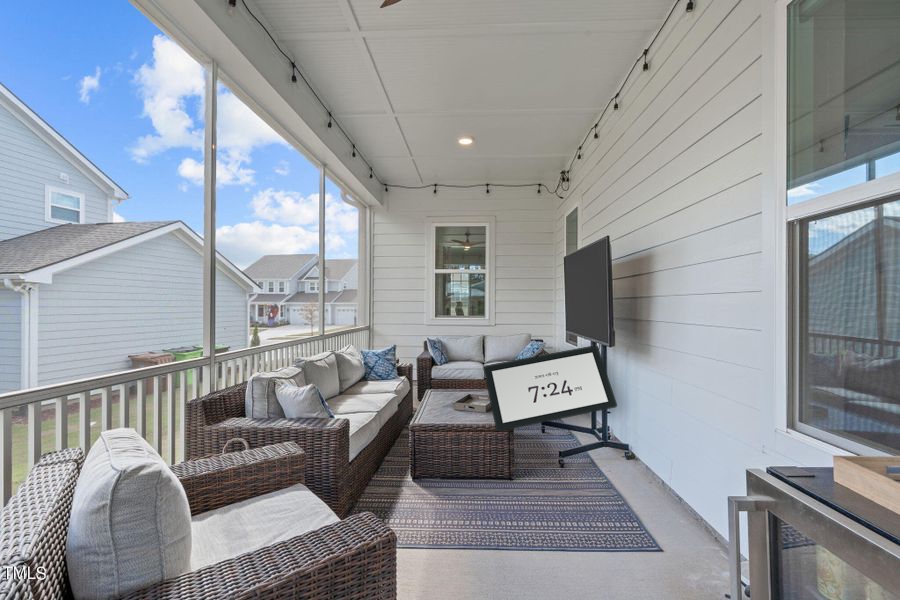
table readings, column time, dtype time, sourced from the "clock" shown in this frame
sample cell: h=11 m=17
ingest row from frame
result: h=7 m=24
